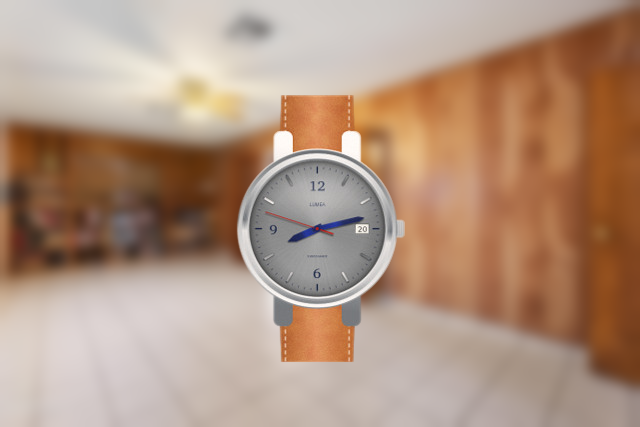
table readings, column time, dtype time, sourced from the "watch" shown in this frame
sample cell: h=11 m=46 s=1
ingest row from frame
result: h=8 m=12 s=48
